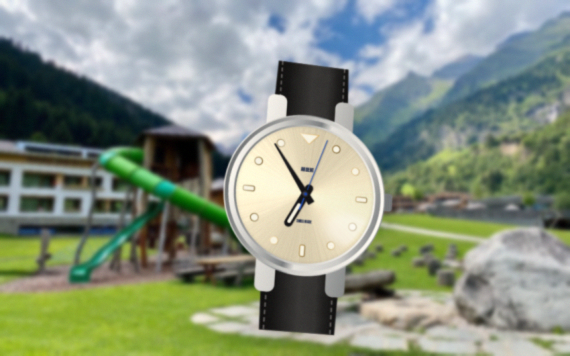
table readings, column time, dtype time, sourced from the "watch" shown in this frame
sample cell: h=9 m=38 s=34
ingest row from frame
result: h=6 m=54 s=3
